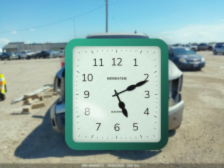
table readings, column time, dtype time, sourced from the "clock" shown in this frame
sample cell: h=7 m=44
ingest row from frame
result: h=5 m=11
